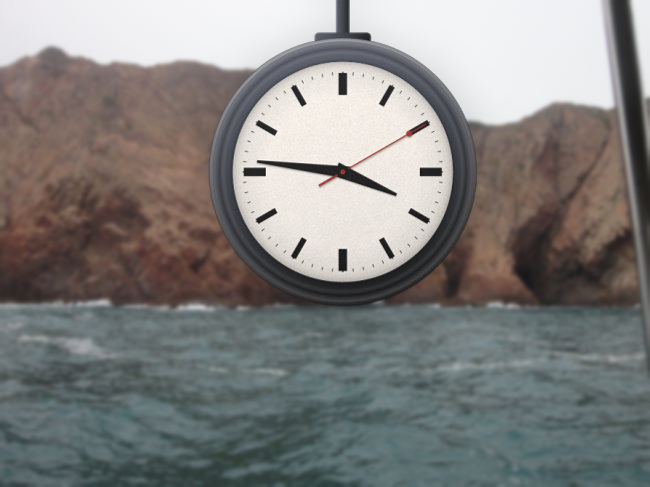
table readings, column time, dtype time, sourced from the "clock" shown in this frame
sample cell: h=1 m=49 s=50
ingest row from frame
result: h=3 m=46 s=10
